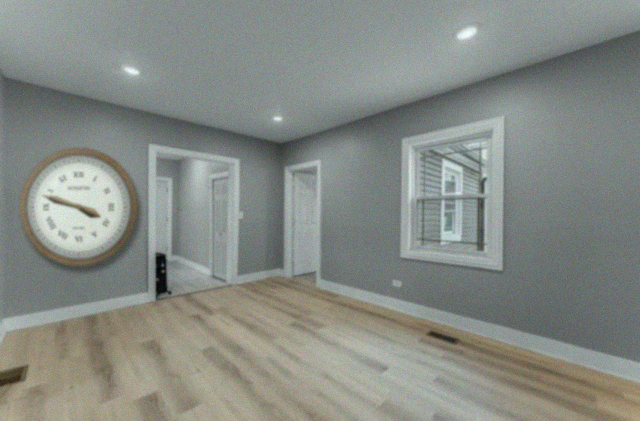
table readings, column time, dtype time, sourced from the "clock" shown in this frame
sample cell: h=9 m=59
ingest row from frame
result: h=3 m=48
